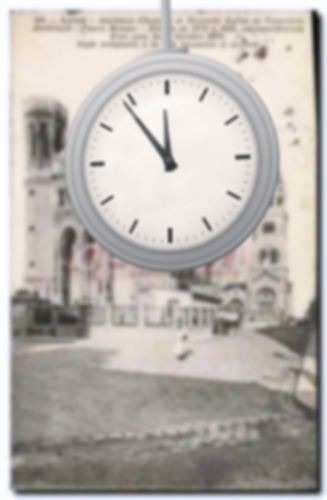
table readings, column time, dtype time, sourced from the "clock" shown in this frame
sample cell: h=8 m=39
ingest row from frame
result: h=11 m=54
